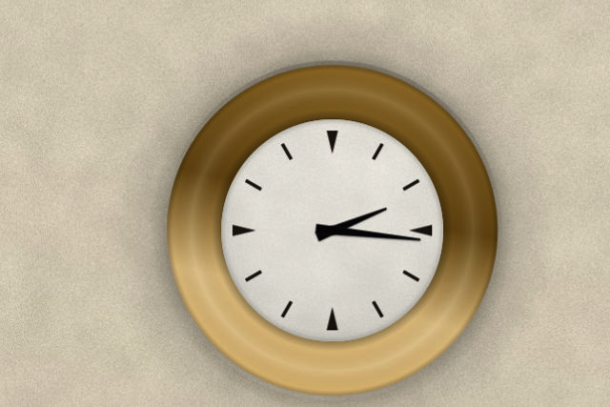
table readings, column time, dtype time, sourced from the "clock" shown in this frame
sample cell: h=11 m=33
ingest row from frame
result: h=2 m=16
